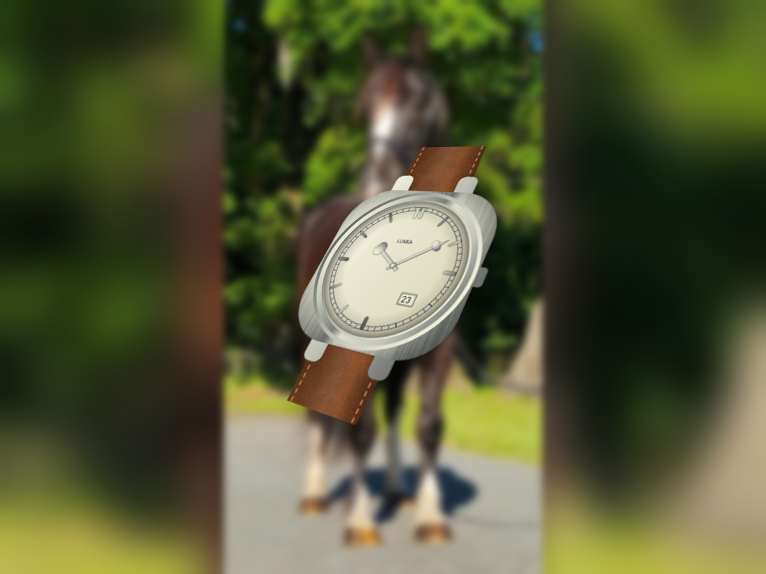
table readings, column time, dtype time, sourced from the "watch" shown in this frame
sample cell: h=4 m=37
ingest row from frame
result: h=10 m=9
